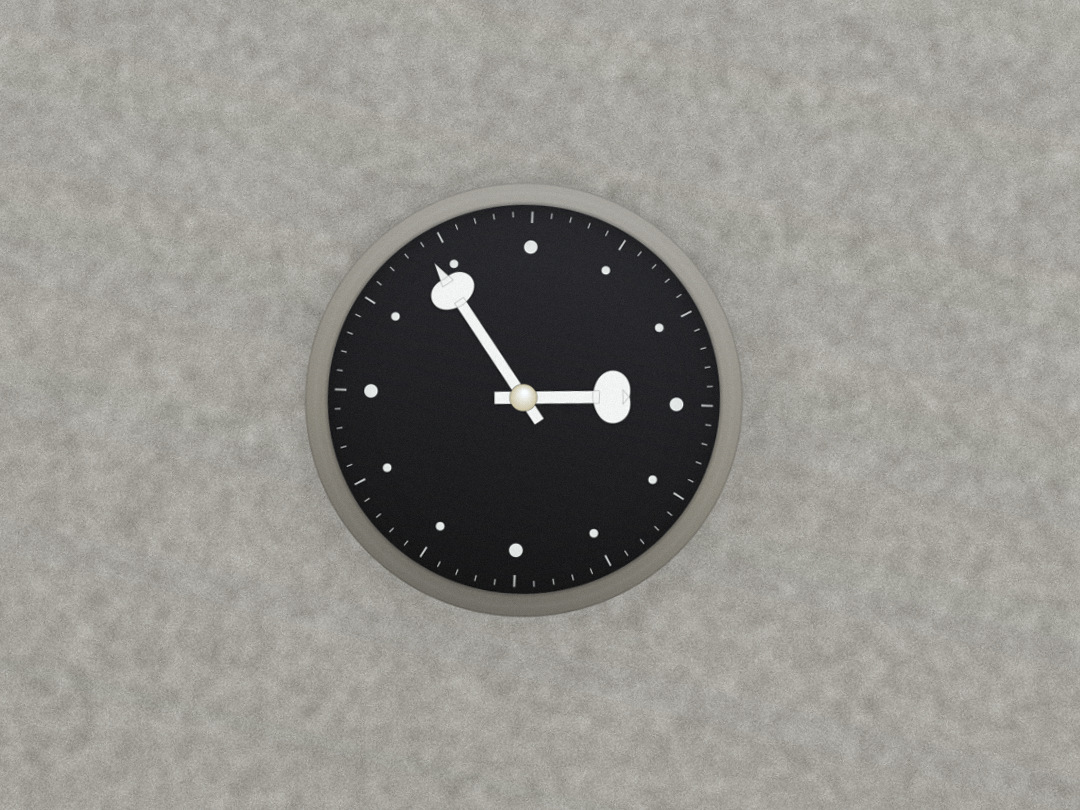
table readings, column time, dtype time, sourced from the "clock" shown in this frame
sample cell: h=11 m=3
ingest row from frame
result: h=2 m=54
